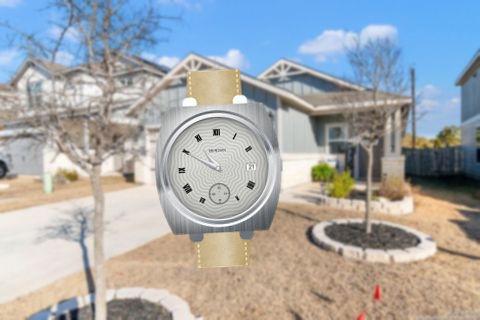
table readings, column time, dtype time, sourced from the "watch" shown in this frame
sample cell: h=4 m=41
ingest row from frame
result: h=10 m=50
